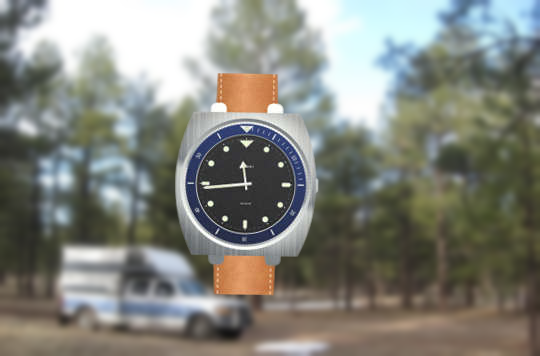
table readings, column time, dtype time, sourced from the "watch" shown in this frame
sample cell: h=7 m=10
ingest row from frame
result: h=11 m=44
